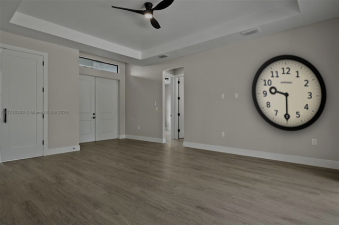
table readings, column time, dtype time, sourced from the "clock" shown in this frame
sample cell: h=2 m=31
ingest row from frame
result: h=9 m=30
